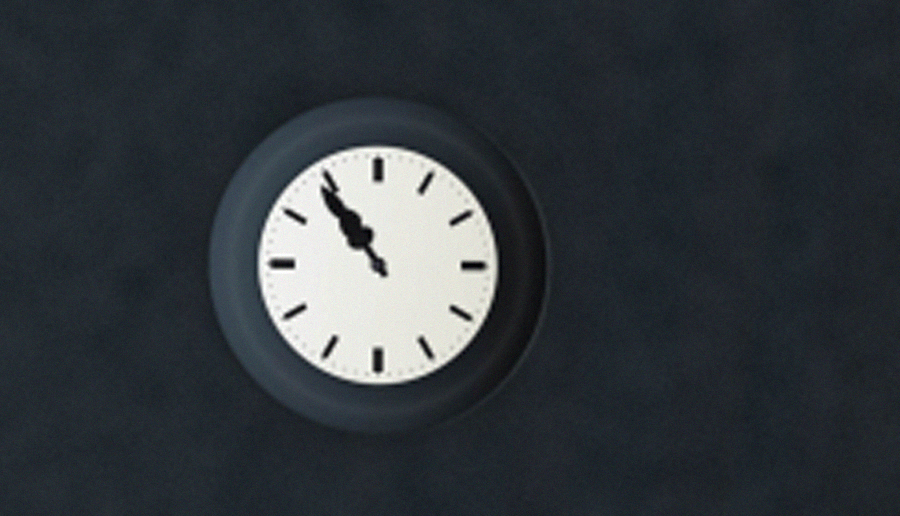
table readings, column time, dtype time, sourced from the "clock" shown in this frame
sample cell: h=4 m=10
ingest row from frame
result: h=10 m=54
